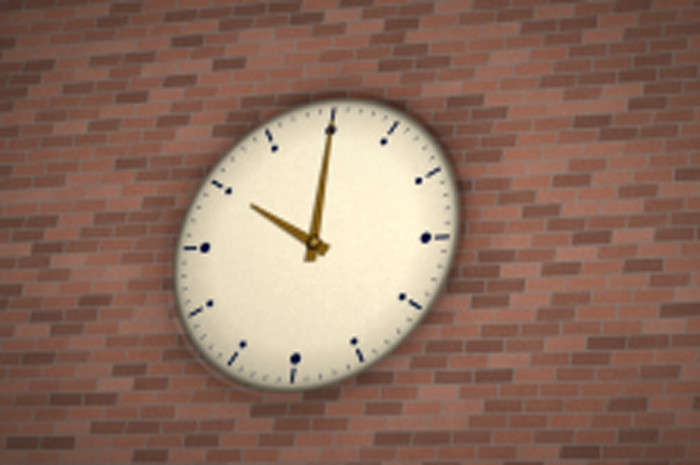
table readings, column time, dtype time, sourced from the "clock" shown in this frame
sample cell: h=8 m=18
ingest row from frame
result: h=10 m=0
